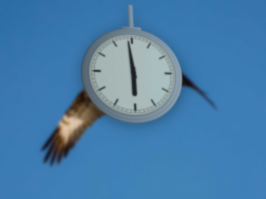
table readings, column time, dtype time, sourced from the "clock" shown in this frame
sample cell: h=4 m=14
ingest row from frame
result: h=5 m=59
